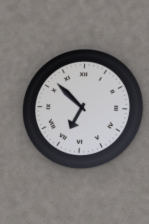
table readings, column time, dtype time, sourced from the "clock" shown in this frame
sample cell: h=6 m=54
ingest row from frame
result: h=6 m=52
